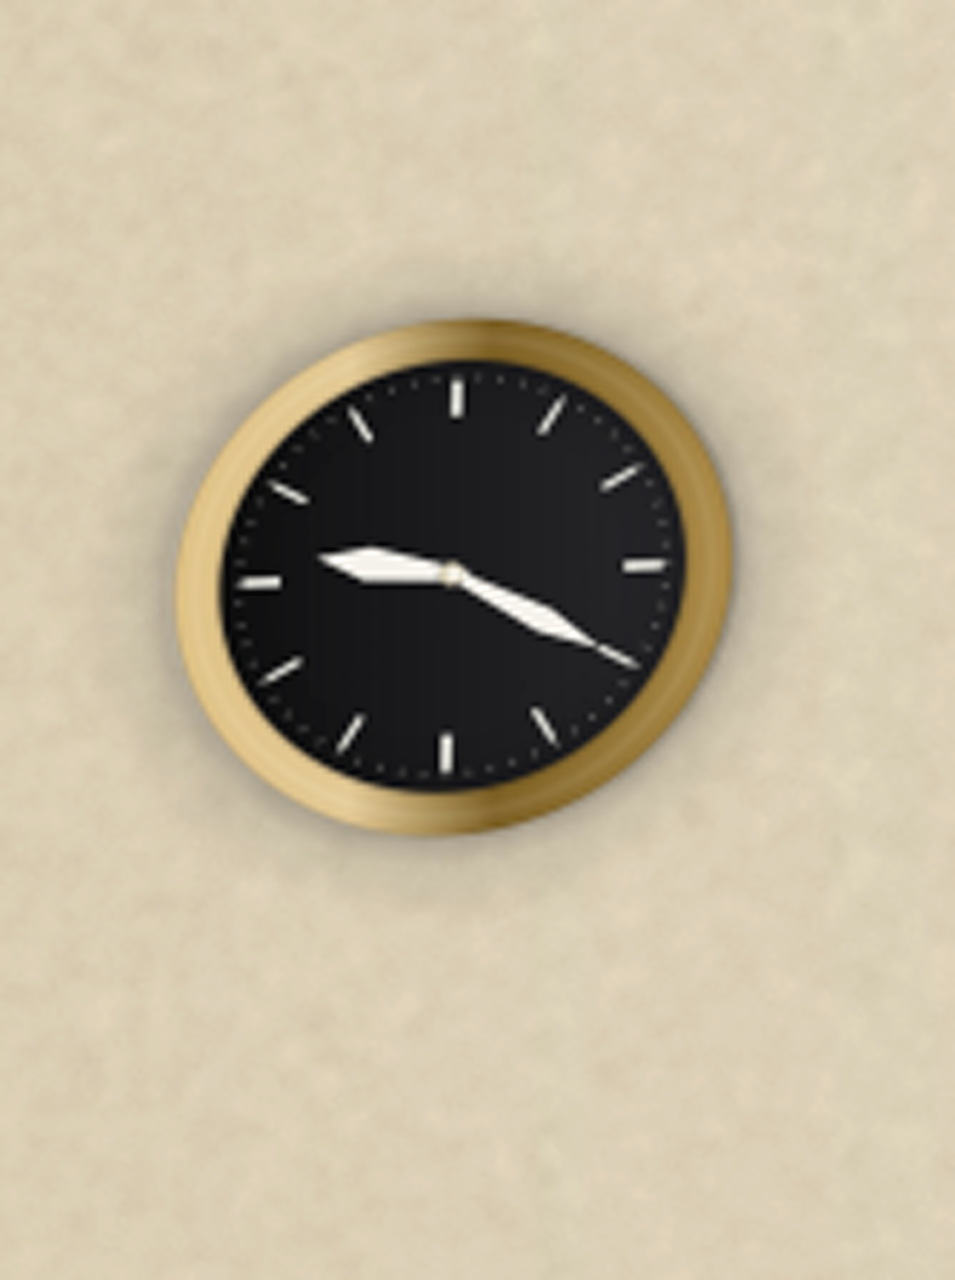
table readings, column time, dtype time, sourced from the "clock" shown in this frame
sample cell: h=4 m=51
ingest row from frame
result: h=9 m=20
